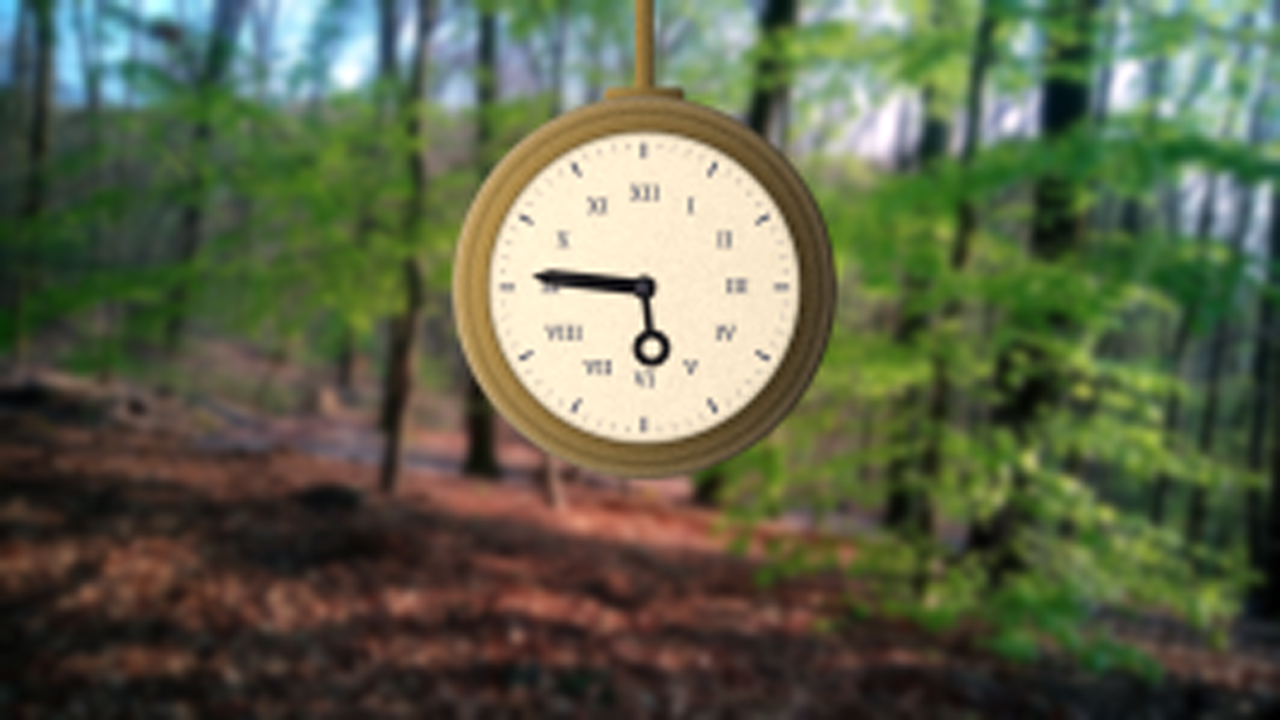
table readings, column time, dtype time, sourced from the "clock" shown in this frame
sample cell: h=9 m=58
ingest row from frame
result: h=5 m=46
